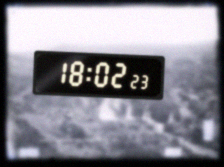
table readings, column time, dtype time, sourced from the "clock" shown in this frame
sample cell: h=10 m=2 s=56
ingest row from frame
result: h=18 m=2 s=23
